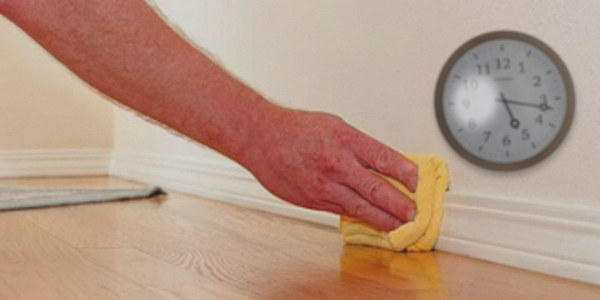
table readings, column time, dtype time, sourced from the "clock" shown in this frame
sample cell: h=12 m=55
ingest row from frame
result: h=5 m=17
